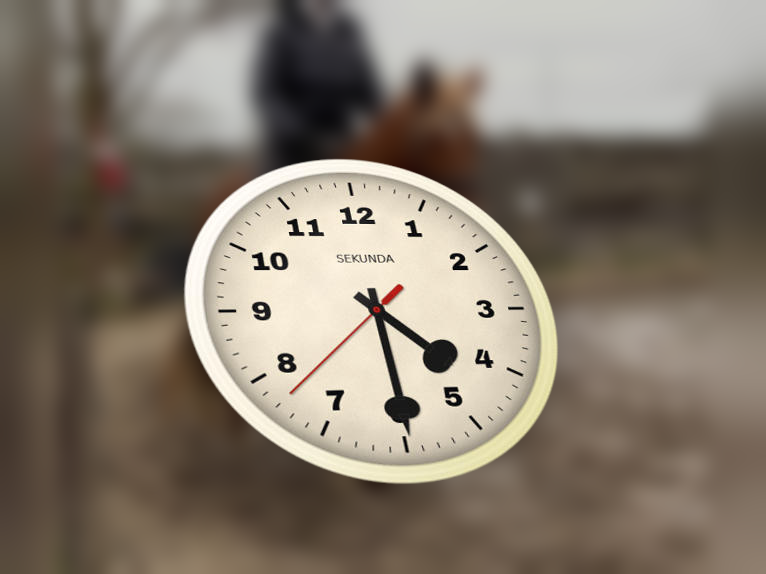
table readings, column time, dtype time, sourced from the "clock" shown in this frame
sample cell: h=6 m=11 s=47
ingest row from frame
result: h=4 m=29 s=38
